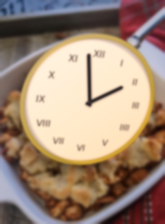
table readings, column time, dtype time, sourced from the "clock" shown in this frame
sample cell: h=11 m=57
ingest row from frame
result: h=1 m=58
